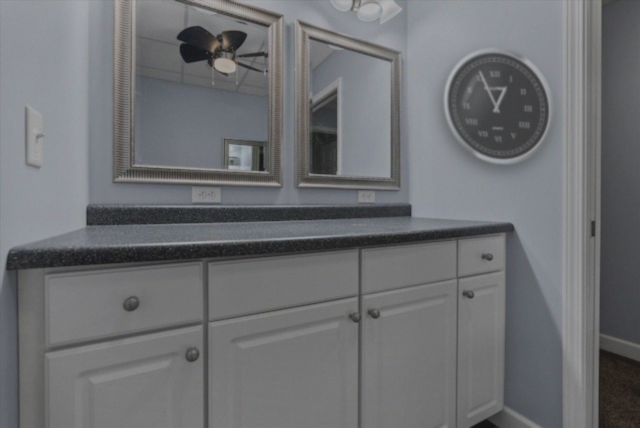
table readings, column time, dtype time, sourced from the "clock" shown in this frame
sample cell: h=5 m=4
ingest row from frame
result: h=12 m=56
